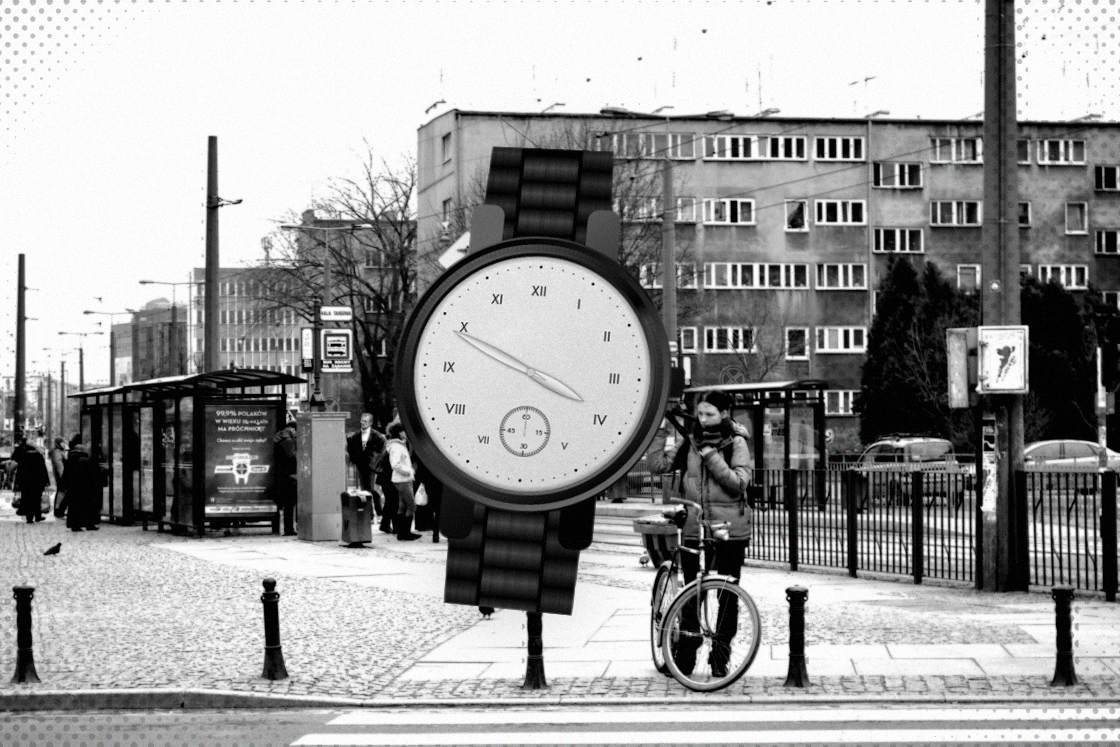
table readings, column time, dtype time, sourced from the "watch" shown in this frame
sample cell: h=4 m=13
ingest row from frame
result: h=3 m=49
